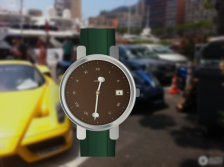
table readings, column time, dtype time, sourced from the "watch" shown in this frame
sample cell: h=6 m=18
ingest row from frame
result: h=12 m=31
